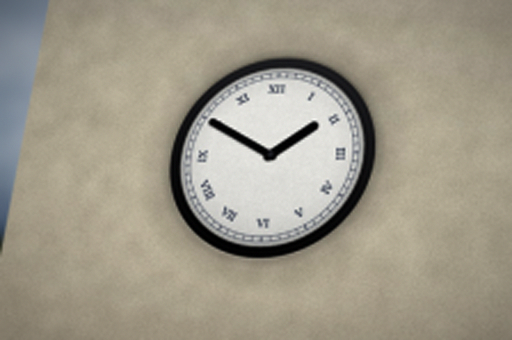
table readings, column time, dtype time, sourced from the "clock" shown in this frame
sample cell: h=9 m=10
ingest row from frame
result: h=1 m=50
